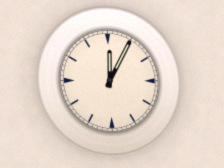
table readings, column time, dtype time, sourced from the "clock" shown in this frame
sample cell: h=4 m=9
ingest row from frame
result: h=12 m=5
